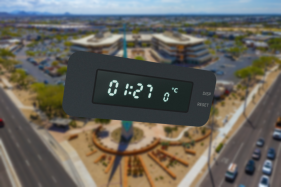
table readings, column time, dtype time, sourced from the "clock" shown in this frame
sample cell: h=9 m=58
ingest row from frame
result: h=1 m=27
